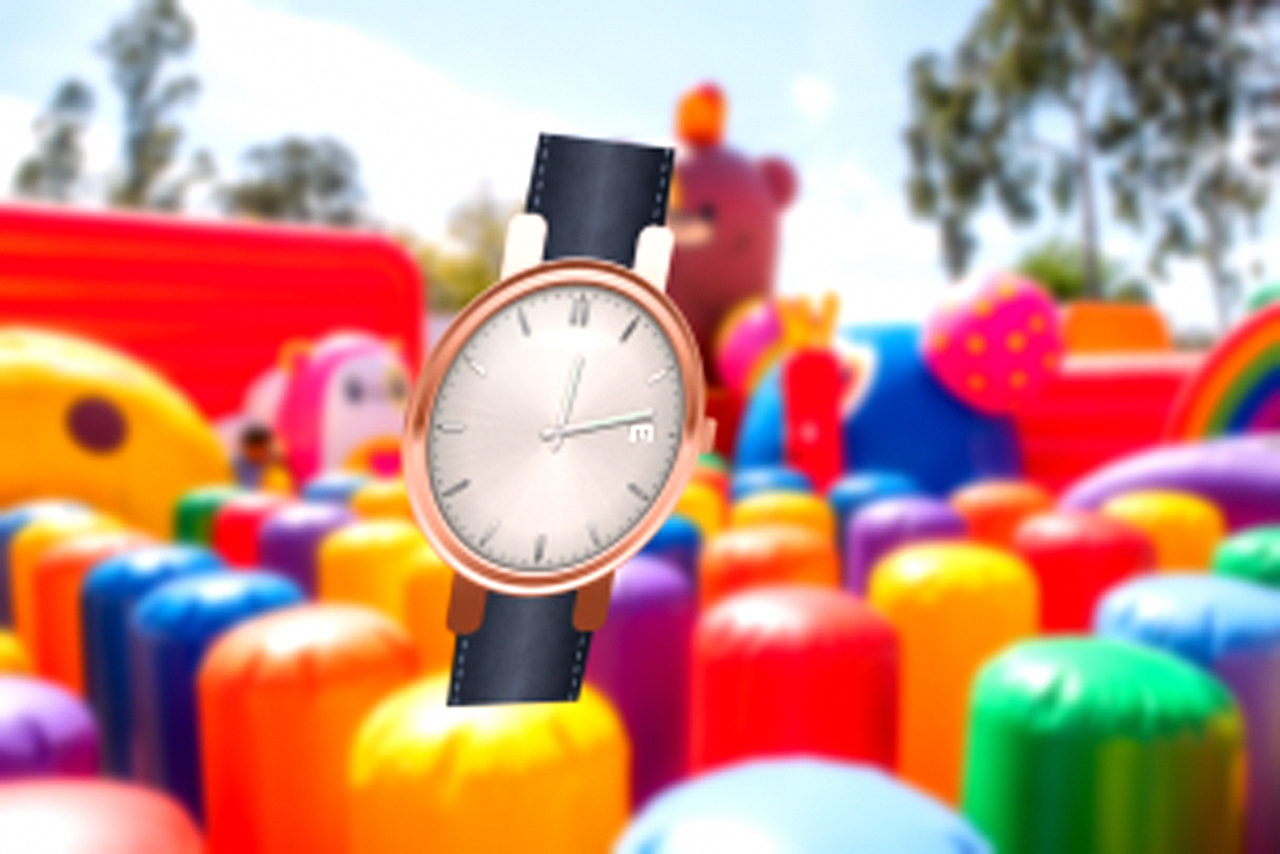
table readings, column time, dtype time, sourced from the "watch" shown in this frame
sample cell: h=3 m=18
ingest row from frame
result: h=12 m=13
